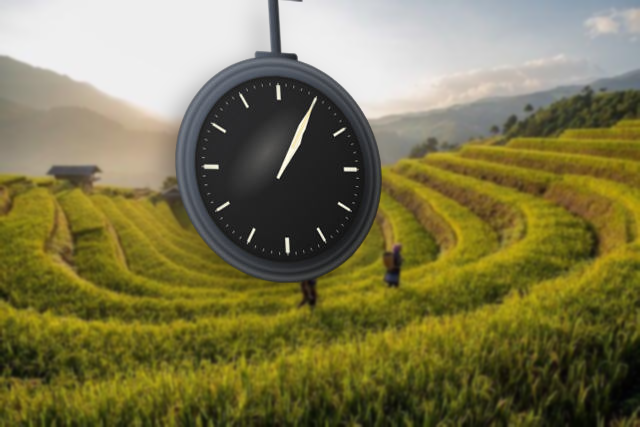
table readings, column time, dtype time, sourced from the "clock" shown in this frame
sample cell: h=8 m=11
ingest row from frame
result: h=1 m=5
